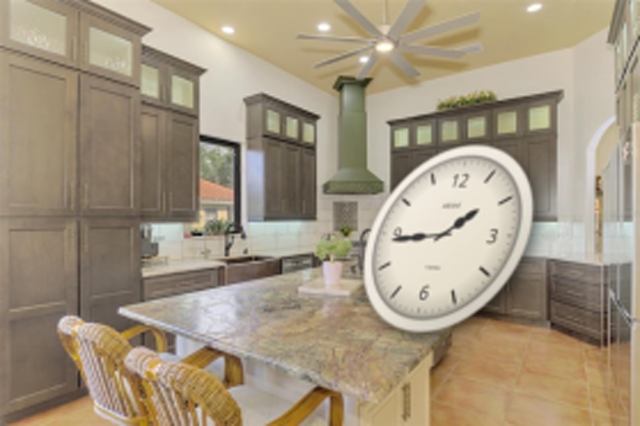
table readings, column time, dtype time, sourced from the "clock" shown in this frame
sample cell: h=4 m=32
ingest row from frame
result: h=1 m=44
